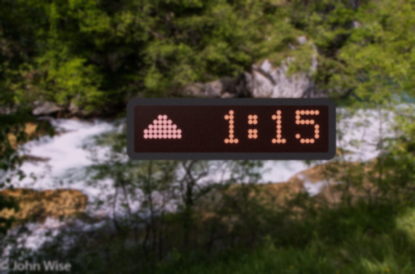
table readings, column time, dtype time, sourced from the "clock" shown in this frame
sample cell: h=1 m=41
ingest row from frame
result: h=1 m=15
